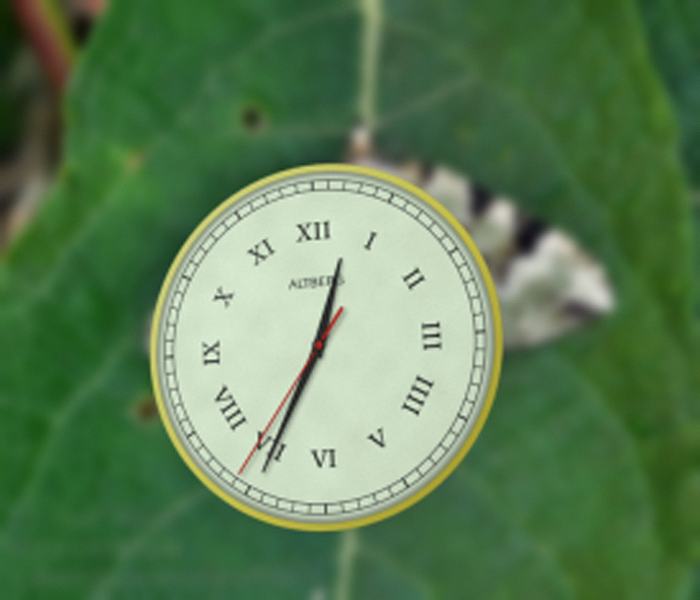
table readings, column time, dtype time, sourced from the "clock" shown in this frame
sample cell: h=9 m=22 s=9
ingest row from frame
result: h=12 m=34 s=36
